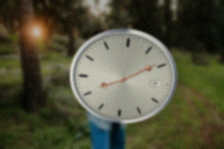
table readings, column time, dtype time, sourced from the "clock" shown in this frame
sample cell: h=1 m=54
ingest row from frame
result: h=8 m=9
